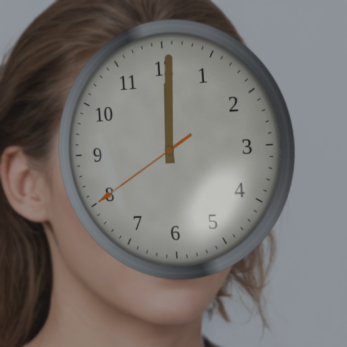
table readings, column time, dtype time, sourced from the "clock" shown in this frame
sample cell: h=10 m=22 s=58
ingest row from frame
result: h=12 m=0 s=40
